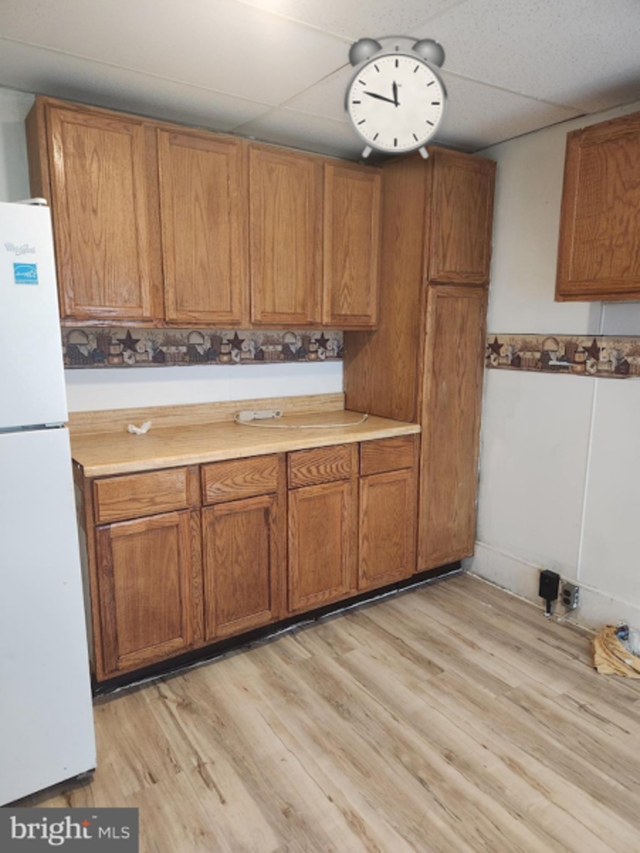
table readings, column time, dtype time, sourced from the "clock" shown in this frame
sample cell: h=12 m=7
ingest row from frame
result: h=11 m=48
